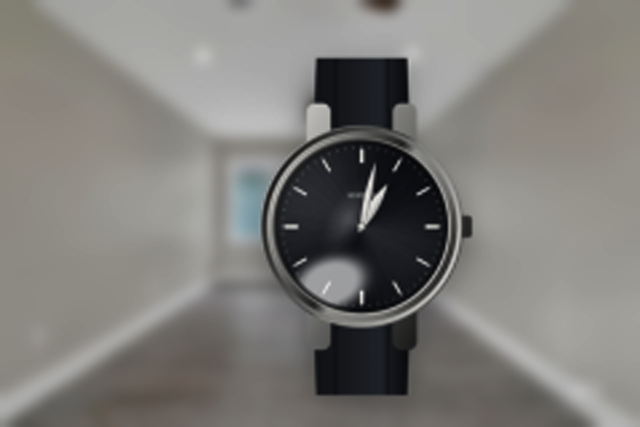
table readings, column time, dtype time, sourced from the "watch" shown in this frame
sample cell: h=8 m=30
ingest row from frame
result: h=1 m=2
